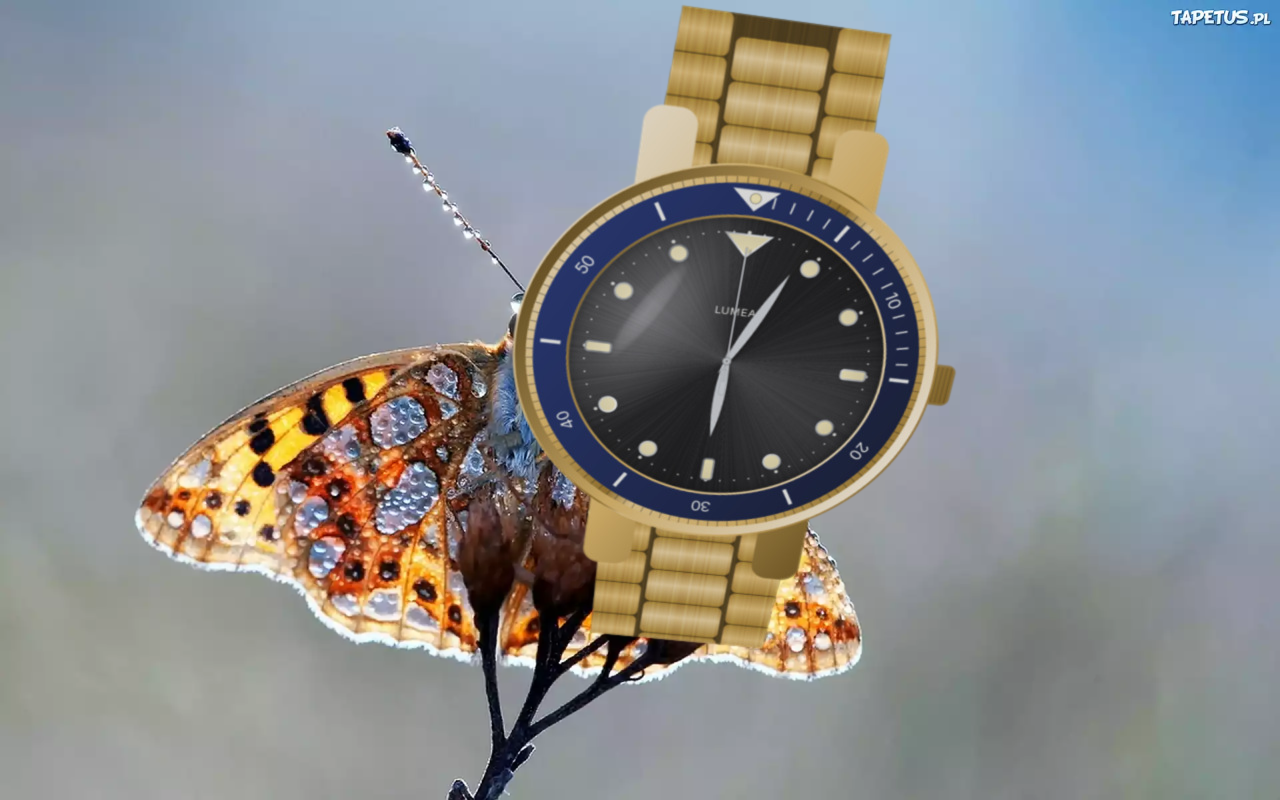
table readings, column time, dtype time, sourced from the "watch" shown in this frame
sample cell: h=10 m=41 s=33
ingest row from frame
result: h=6 m=4 s=0
